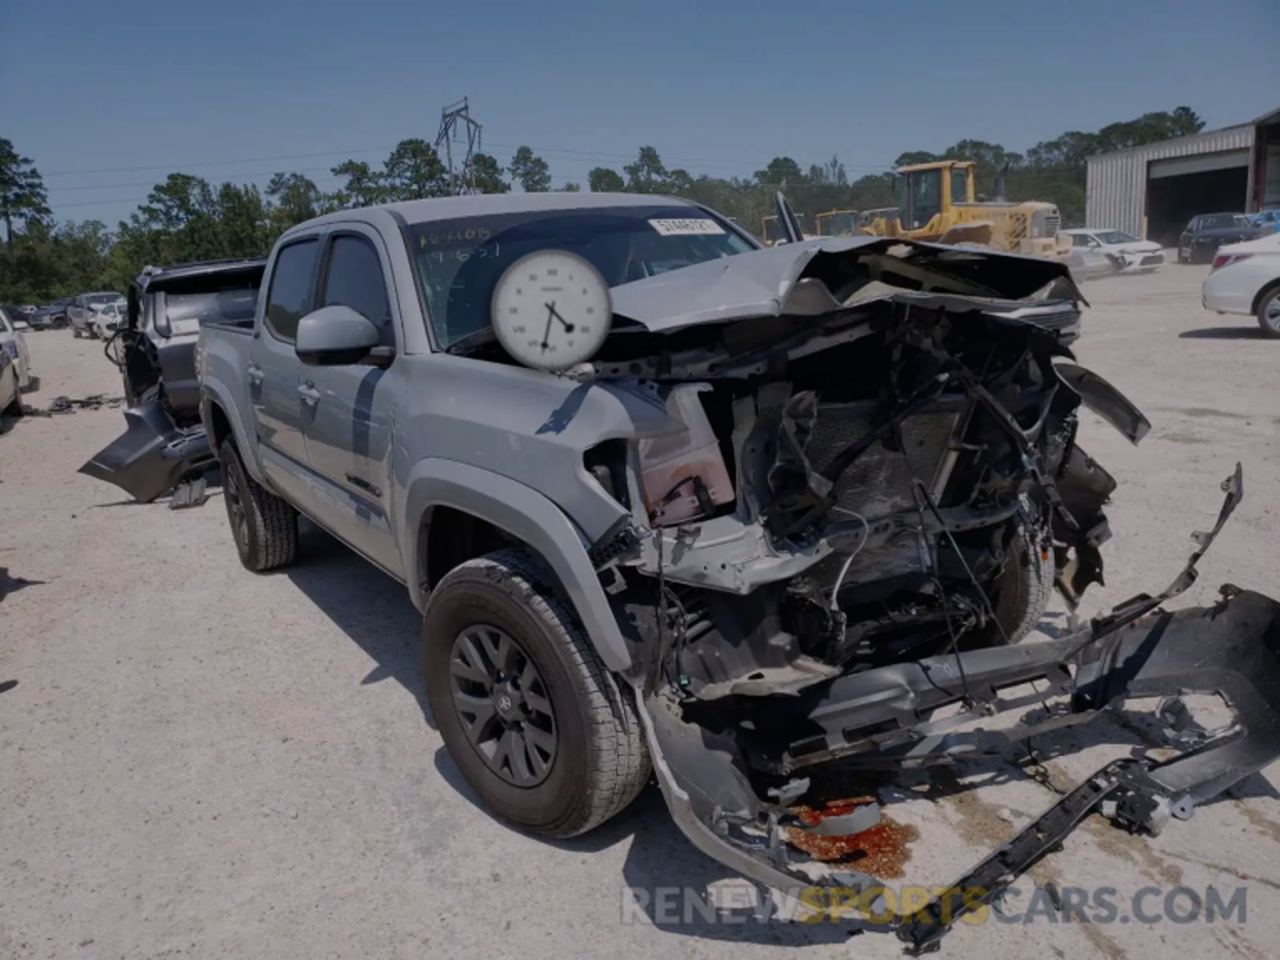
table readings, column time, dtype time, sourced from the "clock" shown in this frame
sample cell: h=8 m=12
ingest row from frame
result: h=4 m=32
